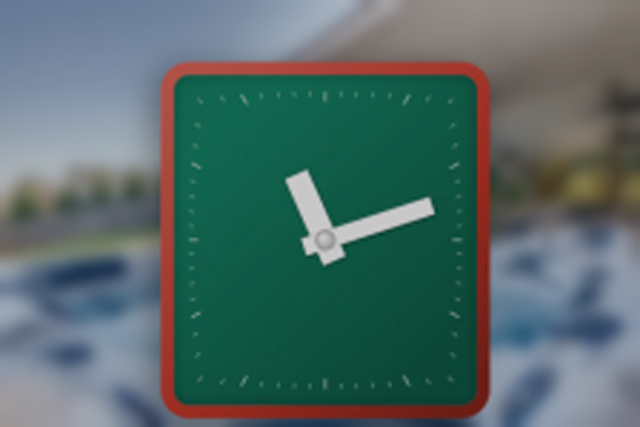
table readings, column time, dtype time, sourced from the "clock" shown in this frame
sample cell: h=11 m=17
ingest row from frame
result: h=11 m=12
